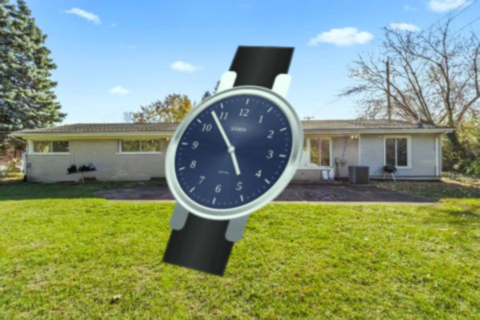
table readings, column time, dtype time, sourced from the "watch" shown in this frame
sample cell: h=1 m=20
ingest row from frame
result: h=4 m=53
